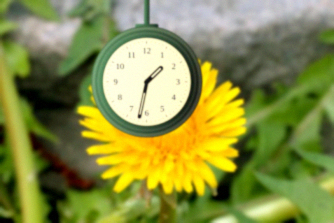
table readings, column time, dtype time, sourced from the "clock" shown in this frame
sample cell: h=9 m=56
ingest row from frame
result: h=1 m=32
